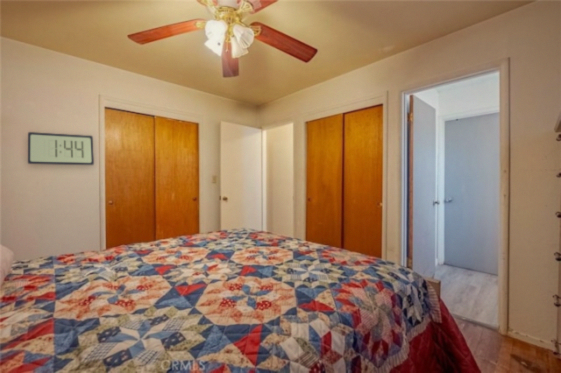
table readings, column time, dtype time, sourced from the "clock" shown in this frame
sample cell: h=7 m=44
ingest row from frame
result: h=1 m=44
